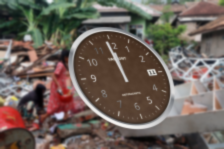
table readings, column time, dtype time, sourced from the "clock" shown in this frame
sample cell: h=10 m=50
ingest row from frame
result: h=11 m=59
